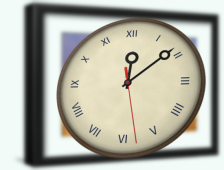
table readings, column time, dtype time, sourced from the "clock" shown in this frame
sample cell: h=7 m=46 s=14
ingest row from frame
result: h=12 m=8 s=28
